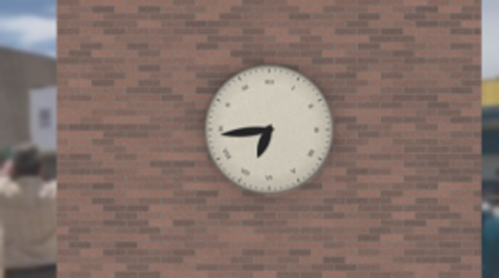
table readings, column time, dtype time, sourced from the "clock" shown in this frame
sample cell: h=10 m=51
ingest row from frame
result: h=6 m=44
